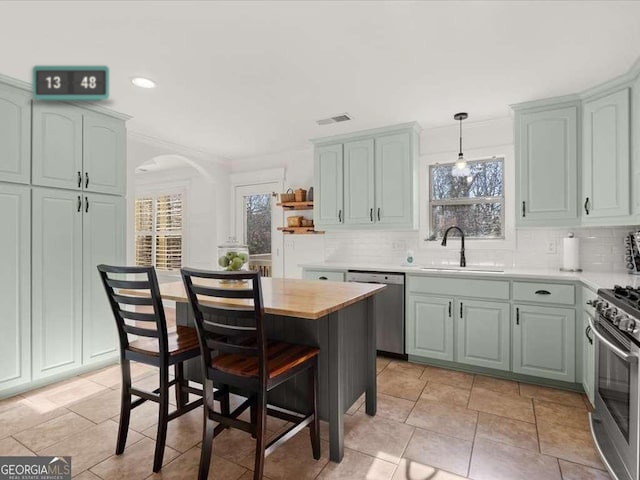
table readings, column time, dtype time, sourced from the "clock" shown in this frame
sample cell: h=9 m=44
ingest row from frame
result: h=13 m=48
